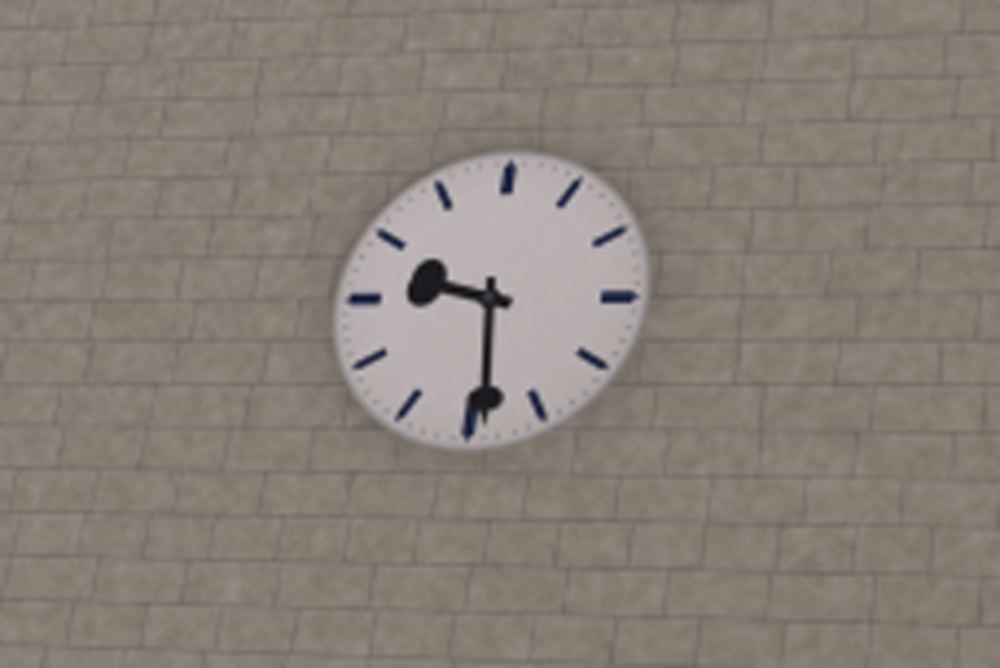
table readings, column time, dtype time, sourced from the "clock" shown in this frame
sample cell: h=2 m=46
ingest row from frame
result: h=9 m=29
